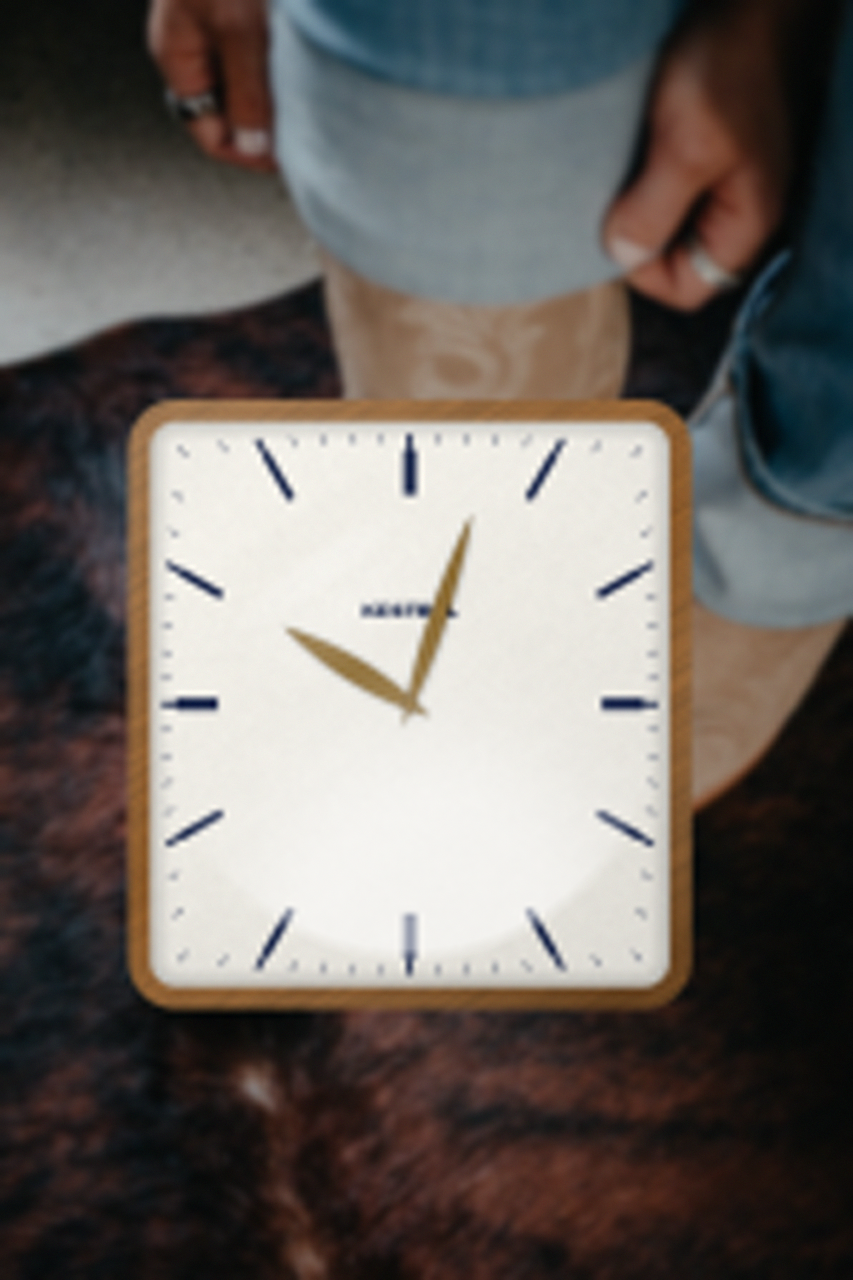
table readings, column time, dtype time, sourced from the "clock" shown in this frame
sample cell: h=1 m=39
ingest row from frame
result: h=10 m=3
